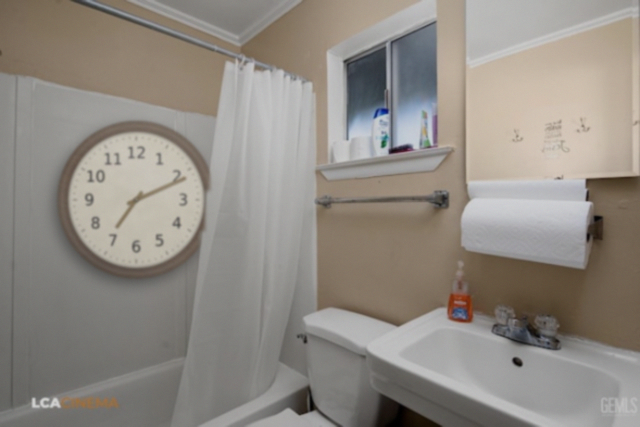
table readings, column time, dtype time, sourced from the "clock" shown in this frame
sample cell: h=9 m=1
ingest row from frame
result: h=7 m=11
